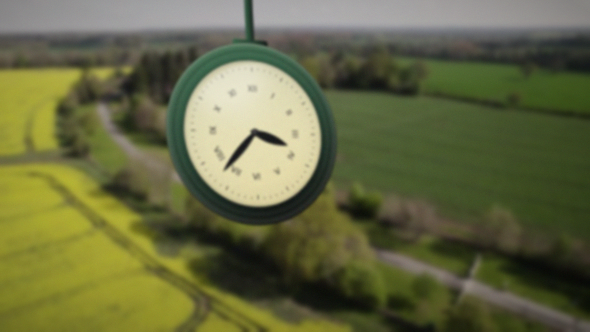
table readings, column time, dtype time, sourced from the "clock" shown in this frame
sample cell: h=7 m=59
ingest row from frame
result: h=3 m=37
